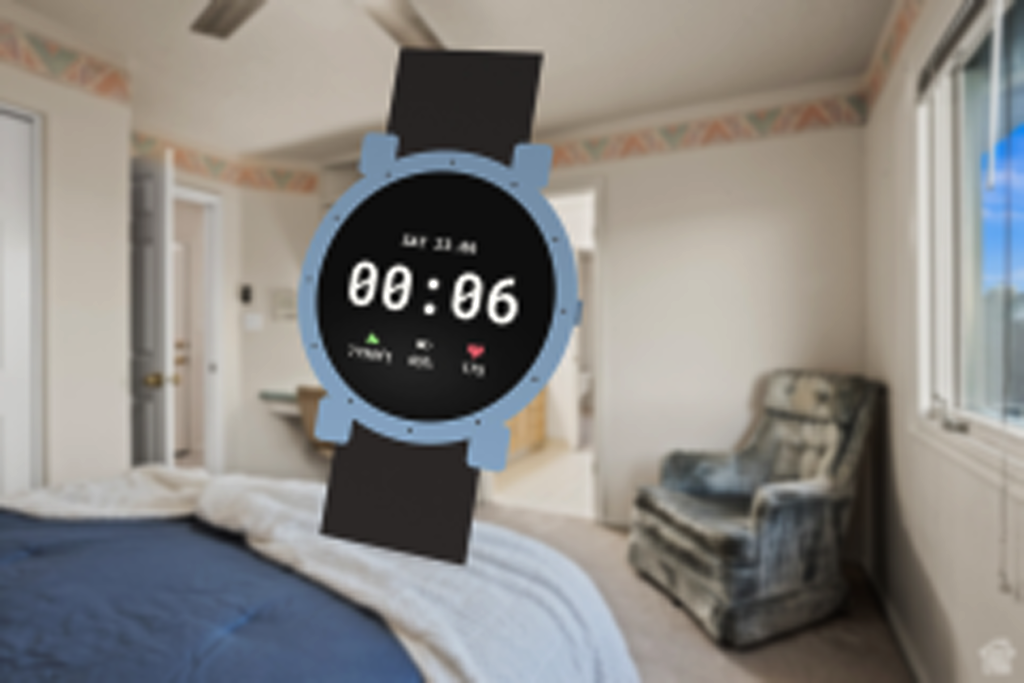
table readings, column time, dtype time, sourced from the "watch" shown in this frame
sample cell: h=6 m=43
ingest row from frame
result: h=0 m=6
